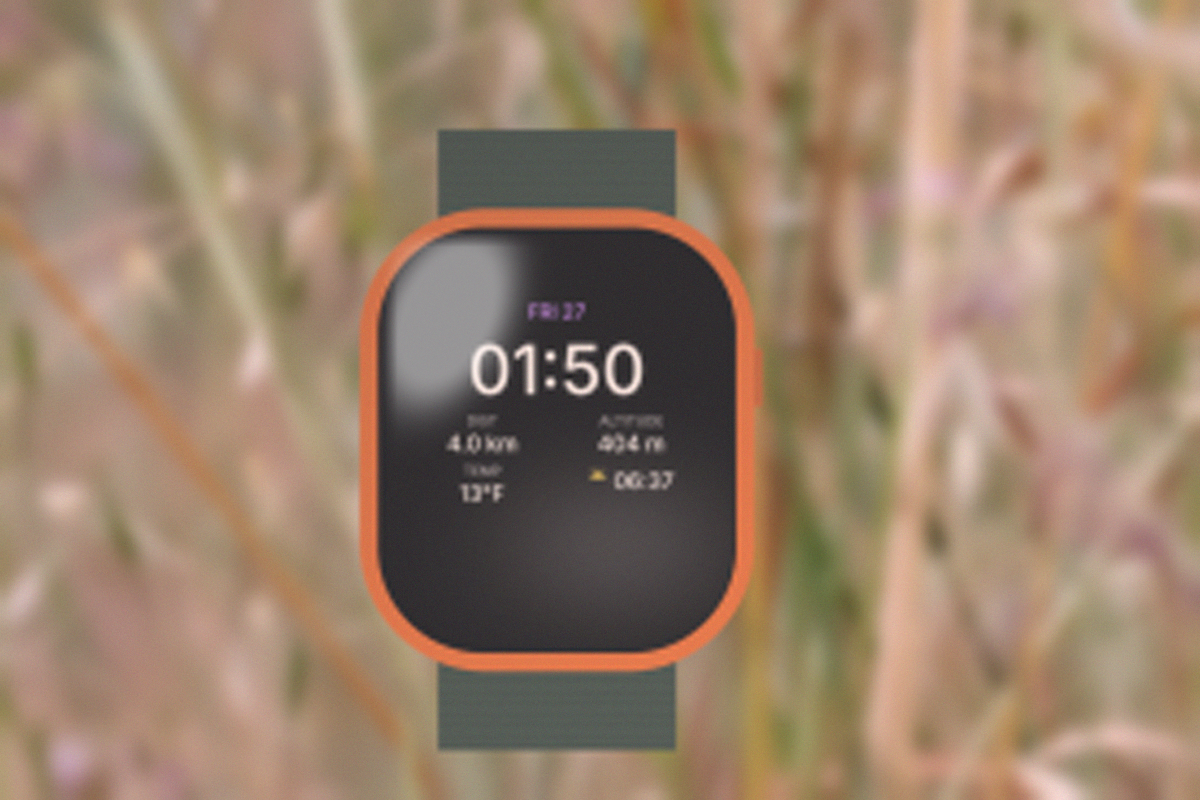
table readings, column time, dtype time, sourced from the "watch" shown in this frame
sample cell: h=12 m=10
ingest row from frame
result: h=1 m=50
